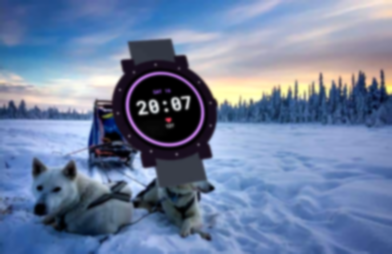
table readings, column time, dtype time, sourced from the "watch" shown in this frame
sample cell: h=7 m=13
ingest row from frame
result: h=20 m=7
